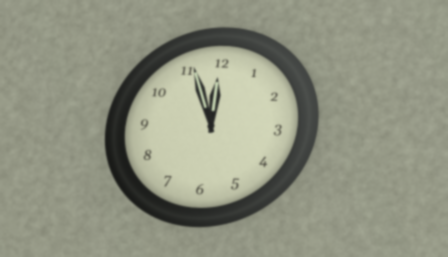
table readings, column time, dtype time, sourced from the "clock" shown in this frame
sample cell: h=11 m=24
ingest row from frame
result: h=11 m=56
